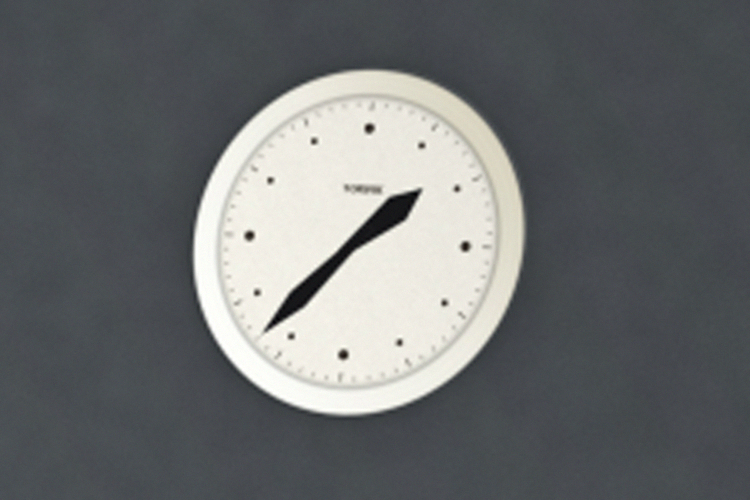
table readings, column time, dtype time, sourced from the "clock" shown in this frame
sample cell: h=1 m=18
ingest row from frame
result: h=1 m=37
